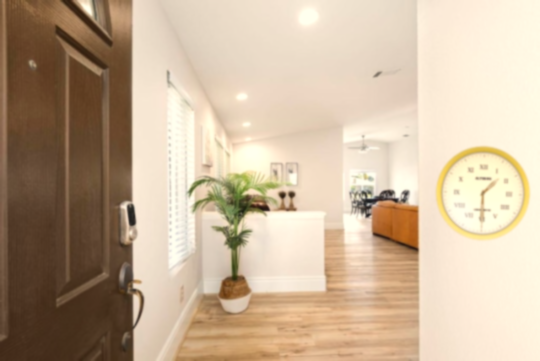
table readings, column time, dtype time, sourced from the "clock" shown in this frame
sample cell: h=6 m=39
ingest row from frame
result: h=1 m=30
